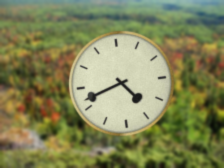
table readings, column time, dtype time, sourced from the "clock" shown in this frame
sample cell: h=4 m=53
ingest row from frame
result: h=4 m=42
